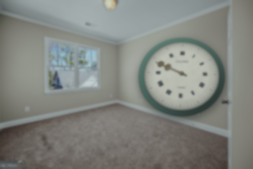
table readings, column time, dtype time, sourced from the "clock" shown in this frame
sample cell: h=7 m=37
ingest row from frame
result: h=9 m=49
